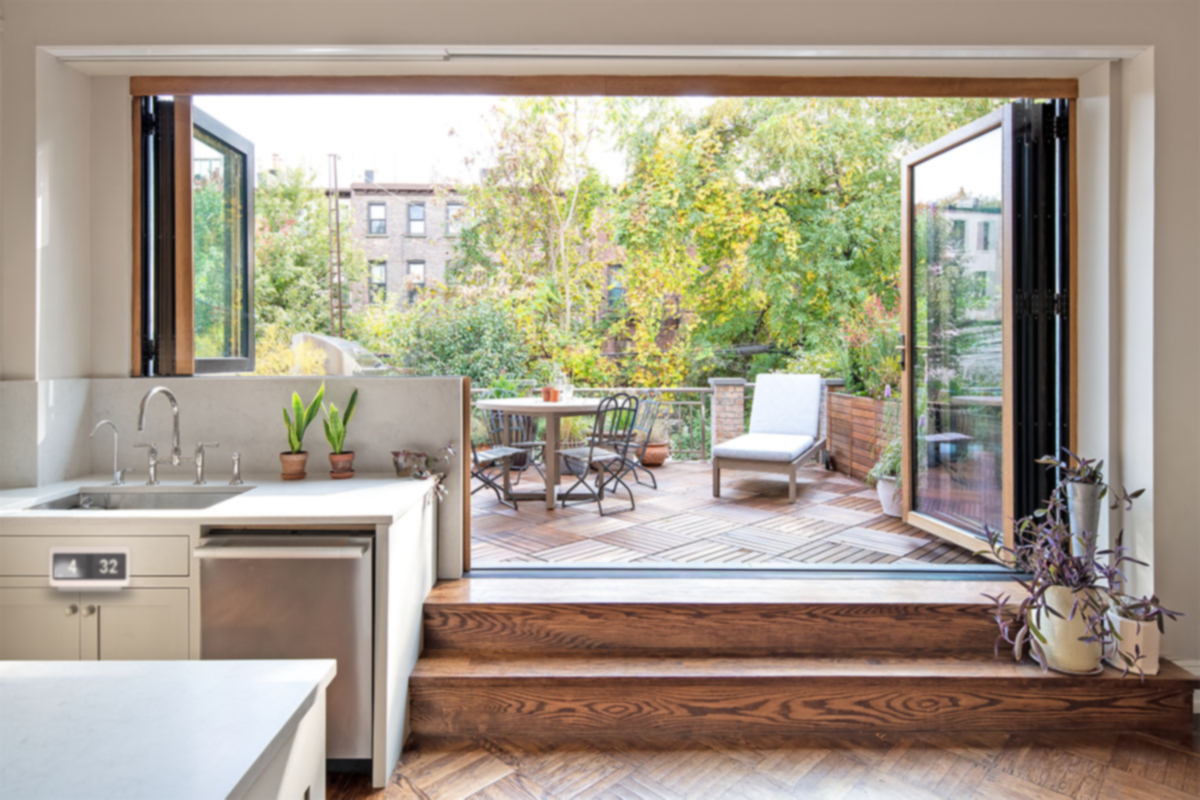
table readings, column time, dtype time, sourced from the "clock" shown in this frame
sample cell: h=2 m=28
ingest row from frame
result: h=4 m=32
